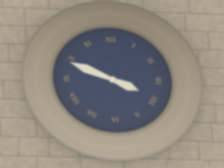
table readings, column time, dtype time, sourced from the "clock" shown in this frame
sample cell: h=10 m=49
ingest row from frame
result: h=3 m=49
